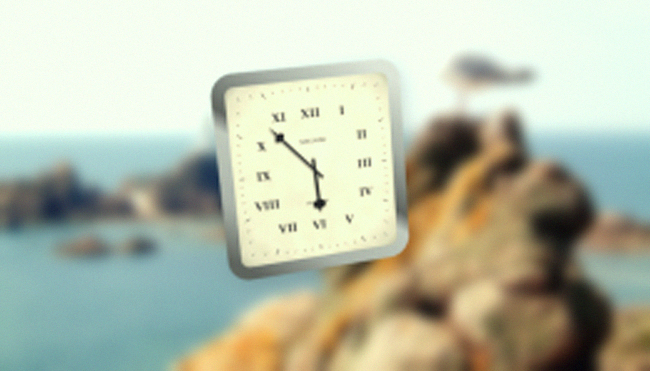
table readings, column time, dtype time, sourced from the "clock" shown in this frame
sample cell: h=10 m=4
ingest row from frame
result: h=5 m=53
